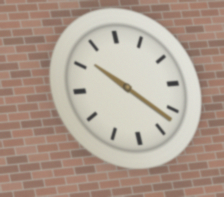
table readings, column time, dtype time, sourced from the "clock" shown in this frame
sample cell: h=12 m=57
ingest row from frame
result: h=10 m=22
